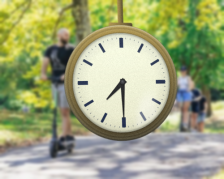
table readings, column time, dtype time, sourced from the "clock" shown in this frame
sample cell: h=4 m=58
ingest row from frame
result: h=7 m=30
